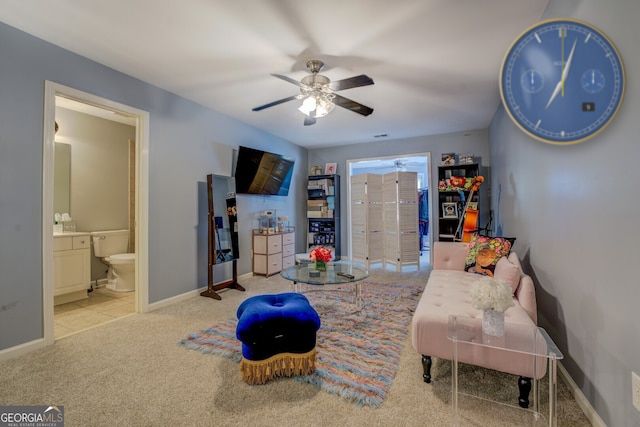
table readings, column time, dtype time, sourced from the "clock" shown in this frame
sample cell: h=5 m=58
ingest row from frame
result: h=7 m=3
